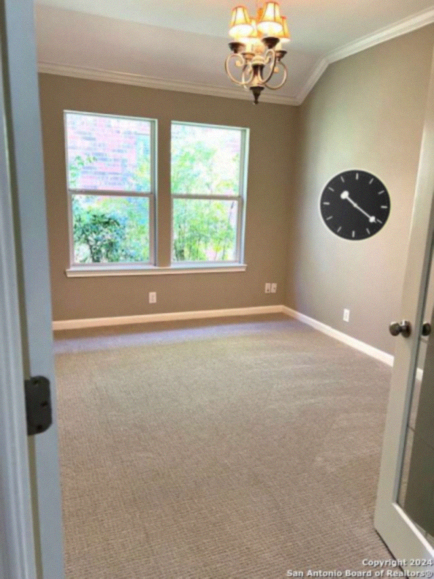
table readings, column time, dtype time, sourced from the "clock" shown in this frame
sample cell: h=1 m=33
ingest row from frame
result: h=10 m=21
